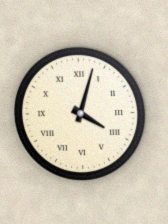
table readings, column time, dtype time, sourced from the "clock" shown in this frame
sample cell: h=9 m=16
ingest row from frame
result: h=4 m=3
